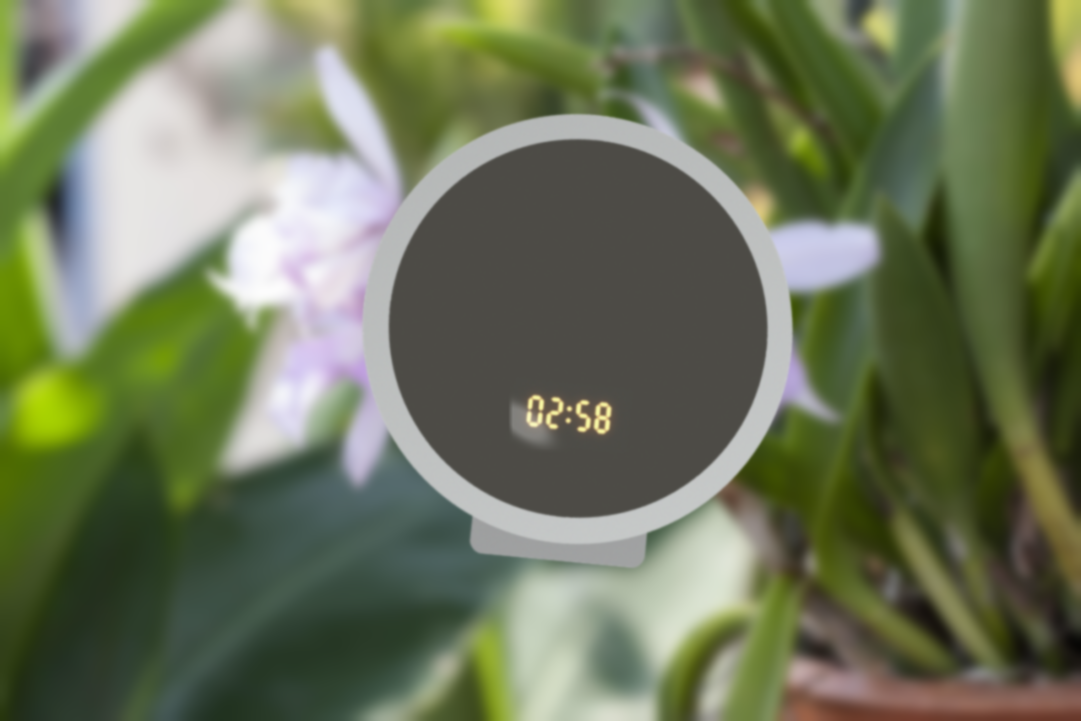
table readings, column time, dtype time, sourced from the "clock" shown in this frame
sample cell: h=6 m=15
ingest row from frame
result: h=2 m=58
